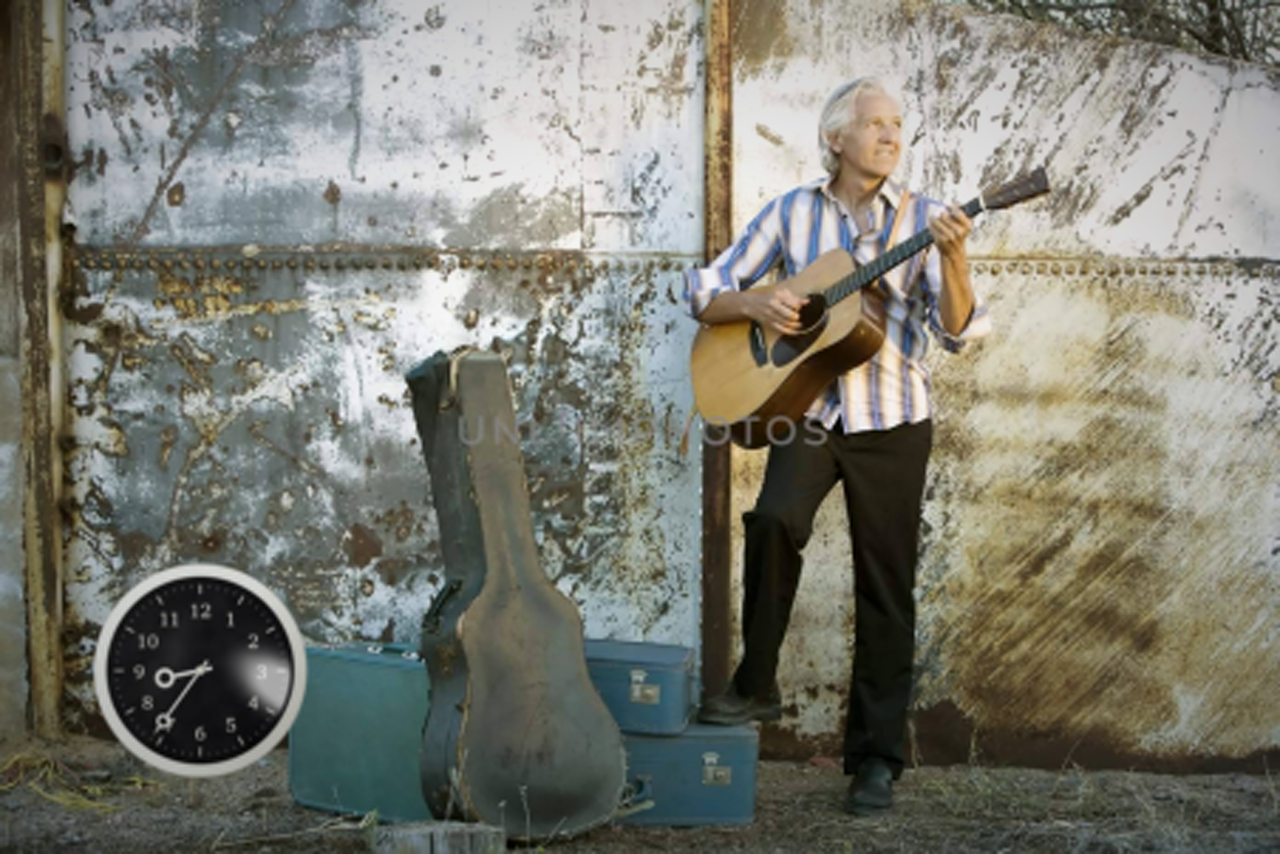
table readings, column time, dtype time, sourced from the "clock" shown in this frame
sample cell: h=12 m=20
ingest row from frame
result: h=8 m=36
